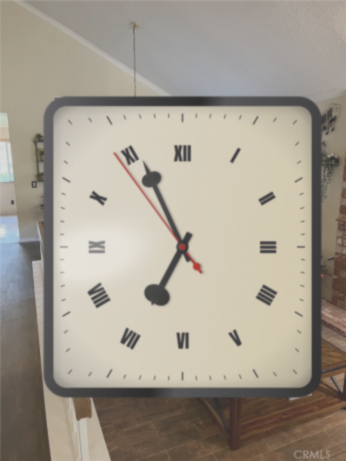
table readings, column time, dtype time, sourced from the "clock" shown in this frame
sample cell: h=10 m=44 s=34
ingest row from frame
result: h=6 m=55 s=54
